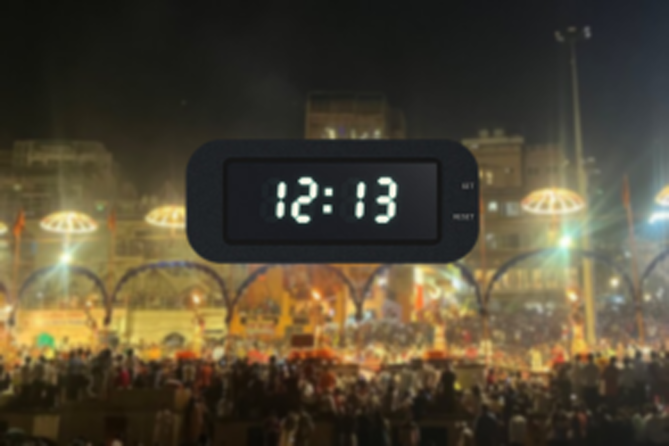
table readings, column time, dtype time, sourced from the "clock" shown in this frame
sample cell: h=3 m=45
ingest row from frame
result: h=12 m=13
